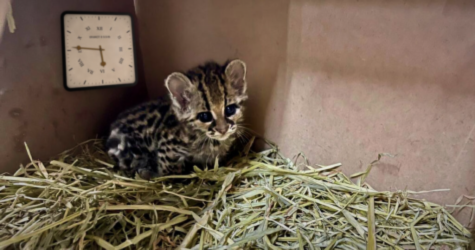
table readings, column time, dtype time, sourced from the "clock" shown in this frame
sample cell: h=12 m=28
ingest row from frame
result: h=5 m=46
